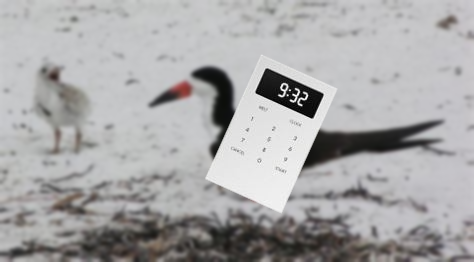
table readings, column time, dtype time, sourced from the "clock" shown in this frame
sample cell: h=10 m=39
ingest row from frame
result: h=9 m=32
